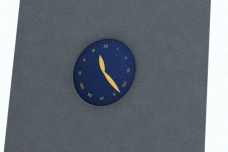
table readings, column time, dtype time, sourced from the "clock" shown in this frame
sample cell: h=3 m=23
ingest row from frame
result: h=11 m=23
